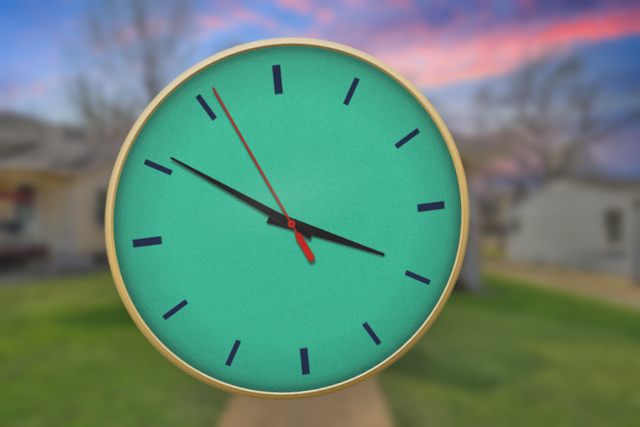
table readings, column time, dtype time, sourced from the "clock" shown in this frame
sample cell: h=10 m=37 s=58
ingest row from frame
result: h=3 m=50 s=56
